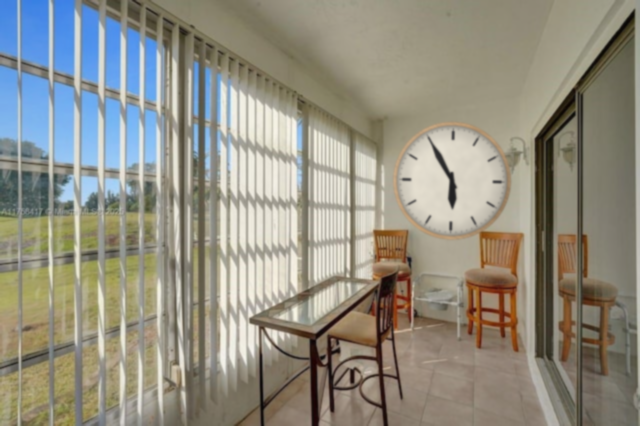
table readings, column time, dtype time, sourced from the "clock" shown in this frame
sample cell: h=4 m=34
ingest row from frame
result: h=5 m=55
